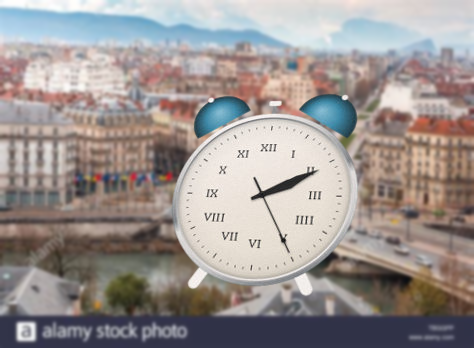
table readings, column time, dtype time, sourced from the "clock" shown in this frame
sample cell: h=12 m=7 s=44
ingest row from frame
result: h=2 m=10 s=25
